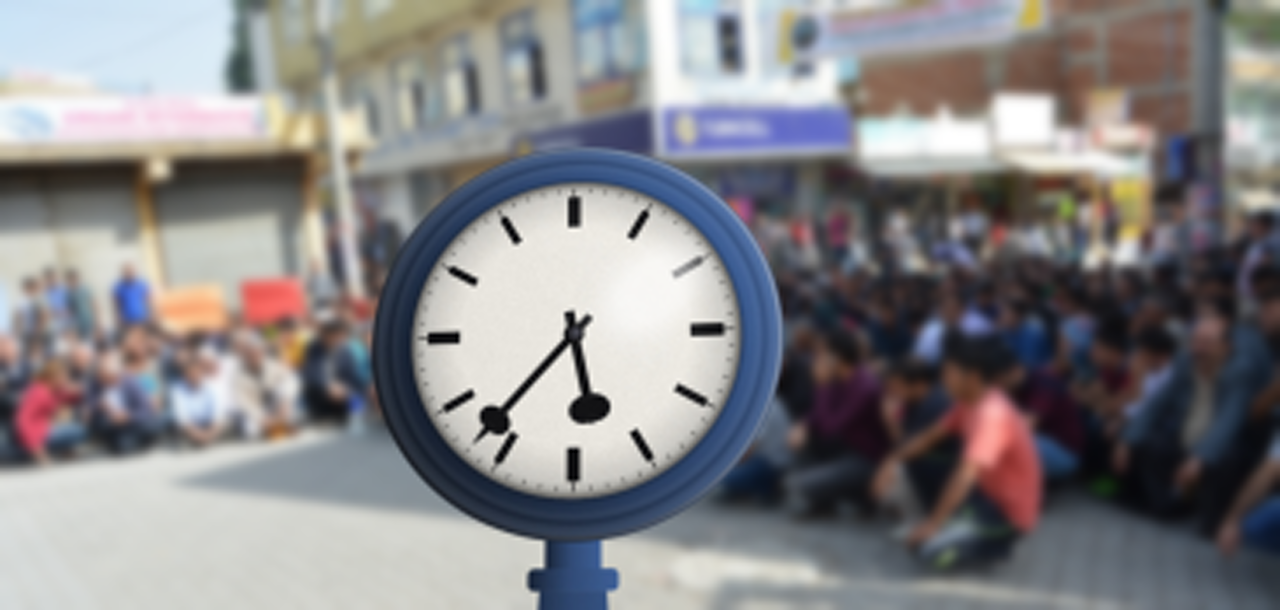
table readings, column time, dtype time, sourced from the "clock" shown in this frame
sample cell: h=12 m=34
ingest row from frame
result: h=5 m=37
